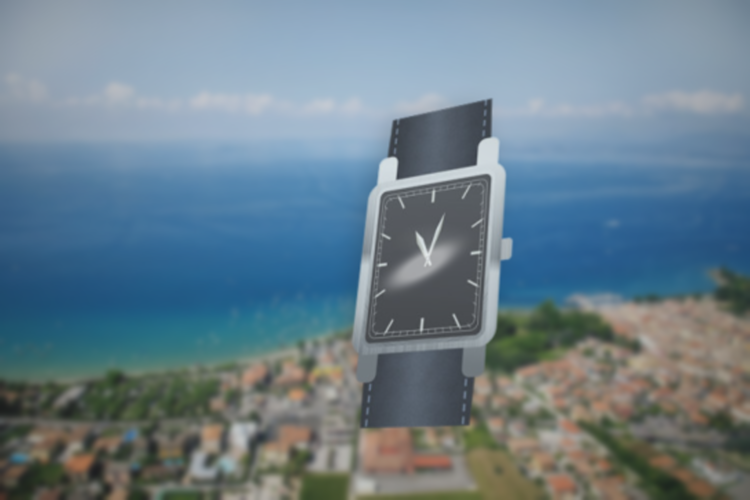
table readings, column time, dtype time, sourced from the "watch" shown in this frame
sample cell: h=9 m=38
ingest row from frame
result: h=11 m=3
